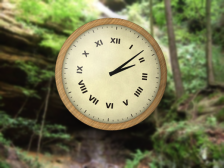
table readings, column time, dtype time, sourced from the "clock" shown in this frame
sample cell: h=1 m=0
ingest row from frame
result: h=2 m=8
